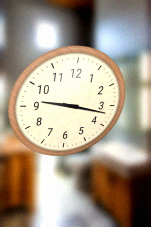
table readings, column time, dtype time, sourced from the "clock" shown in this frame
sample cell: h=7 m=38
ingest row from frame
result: h=9 m=17
